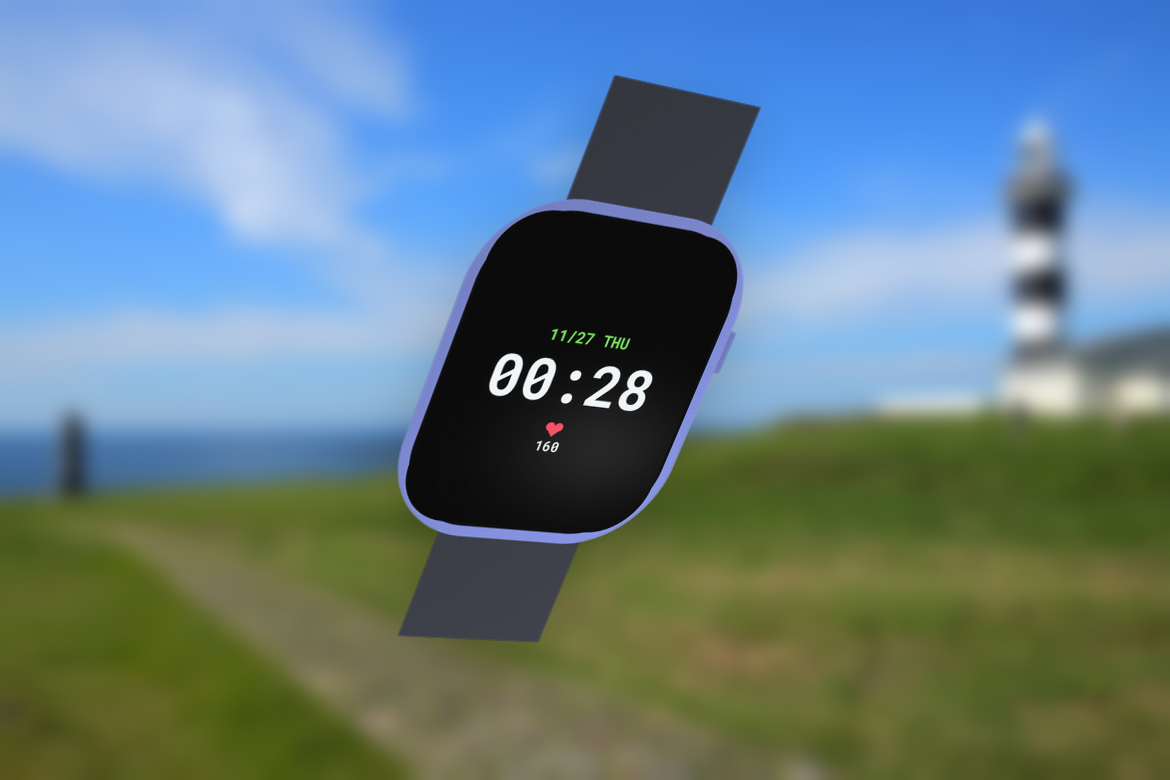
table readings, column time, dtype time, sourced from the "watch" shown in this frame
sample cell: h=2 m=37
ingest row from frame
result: h=0 m=28
